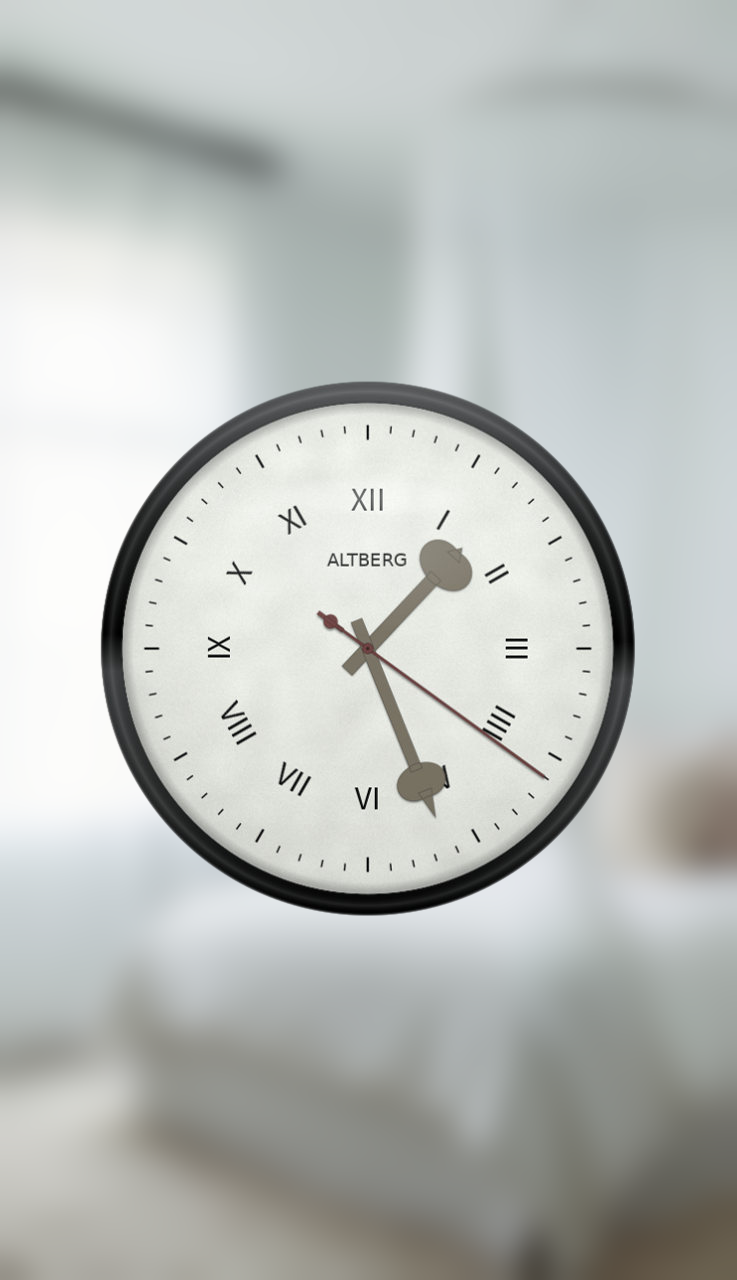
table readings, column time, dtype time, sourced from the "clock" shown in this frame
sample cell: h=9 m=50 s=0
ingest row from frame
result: h=1 m=26 s=21
